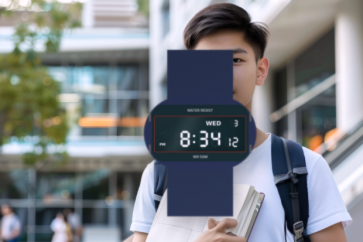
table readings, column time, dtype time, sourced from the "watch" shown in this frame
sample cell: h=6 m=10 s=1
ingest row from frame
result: h=8 m=34 s=12
